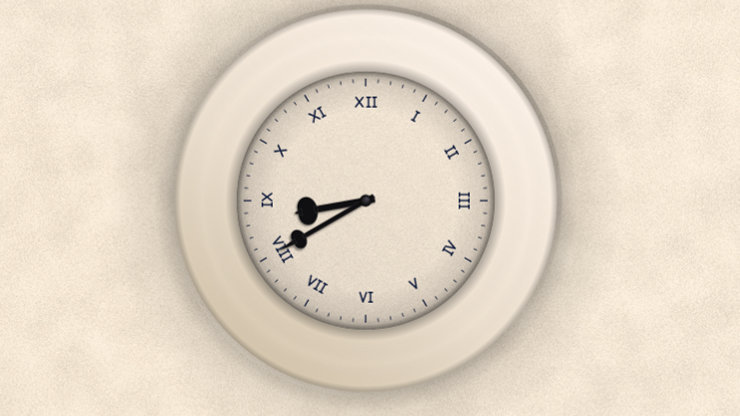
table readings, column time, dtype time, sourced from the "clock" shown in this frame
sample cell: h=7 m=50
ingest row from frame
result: h=8 m=40
